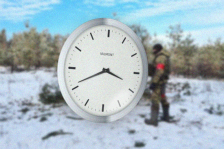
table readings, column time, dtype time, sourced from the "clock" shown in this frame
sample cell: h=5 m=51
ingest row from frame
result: h=3 m=41
